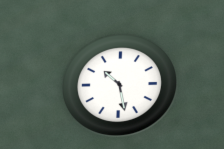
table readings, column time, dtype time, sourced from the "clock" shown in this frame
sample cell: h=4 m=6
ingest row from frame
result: h=10 m=28
